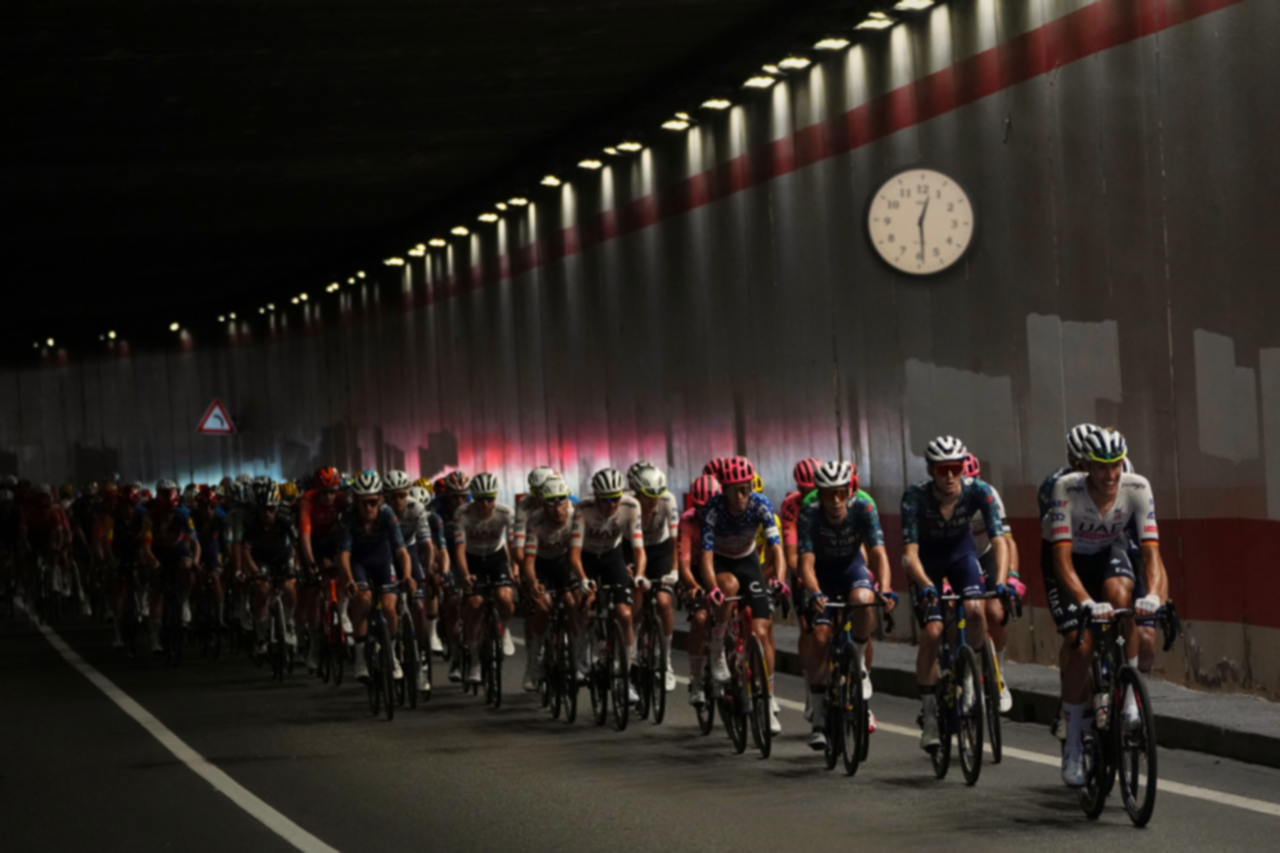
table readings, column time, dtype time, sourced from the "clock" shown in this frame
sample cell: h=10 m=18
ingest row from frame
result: h=12 m=29
